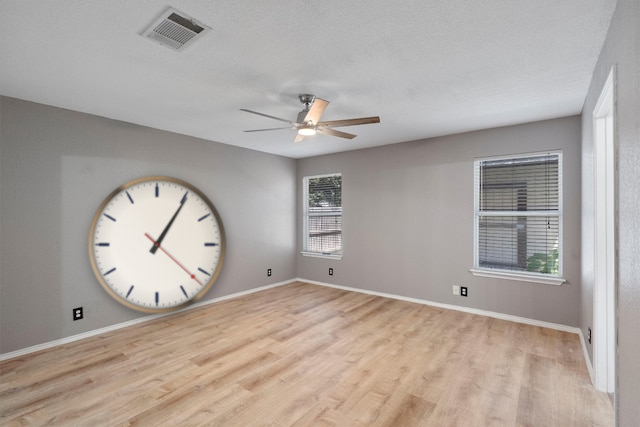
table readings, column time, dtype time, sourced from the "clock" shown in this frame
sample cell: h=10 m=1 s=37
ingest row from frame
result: h=1 m=5 s=22
